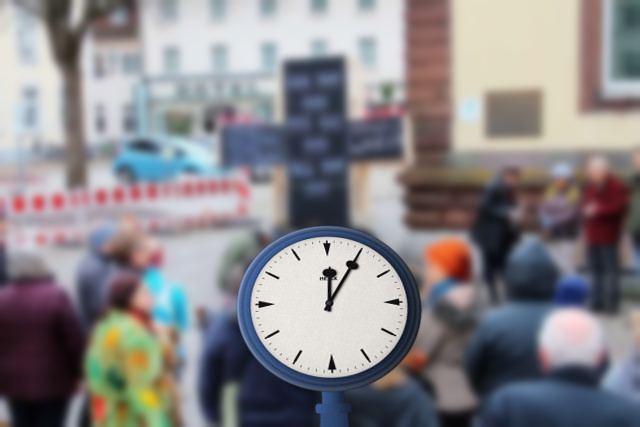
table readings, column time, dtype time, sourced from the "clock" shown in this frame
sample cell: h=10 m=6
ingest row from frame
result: h=12 m=5
